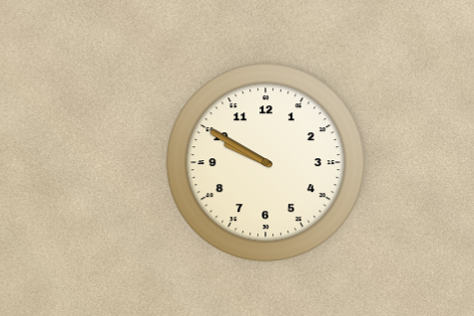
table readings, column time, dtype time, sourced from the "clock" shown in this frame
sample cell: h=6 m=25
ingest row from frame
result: h=9 m=50
